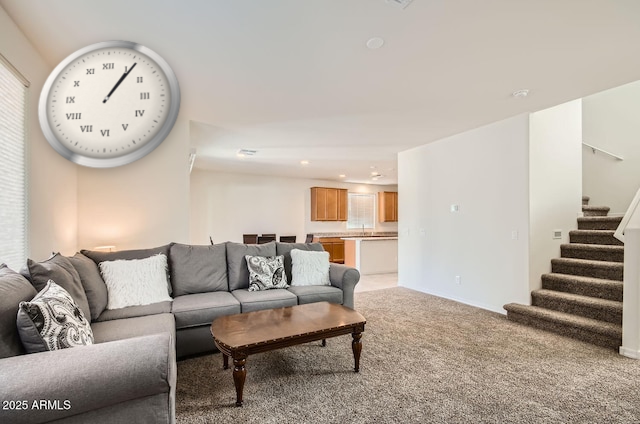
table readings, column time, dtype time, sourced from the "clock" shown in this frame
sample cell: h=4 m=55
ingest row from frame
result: h=1 m=6
